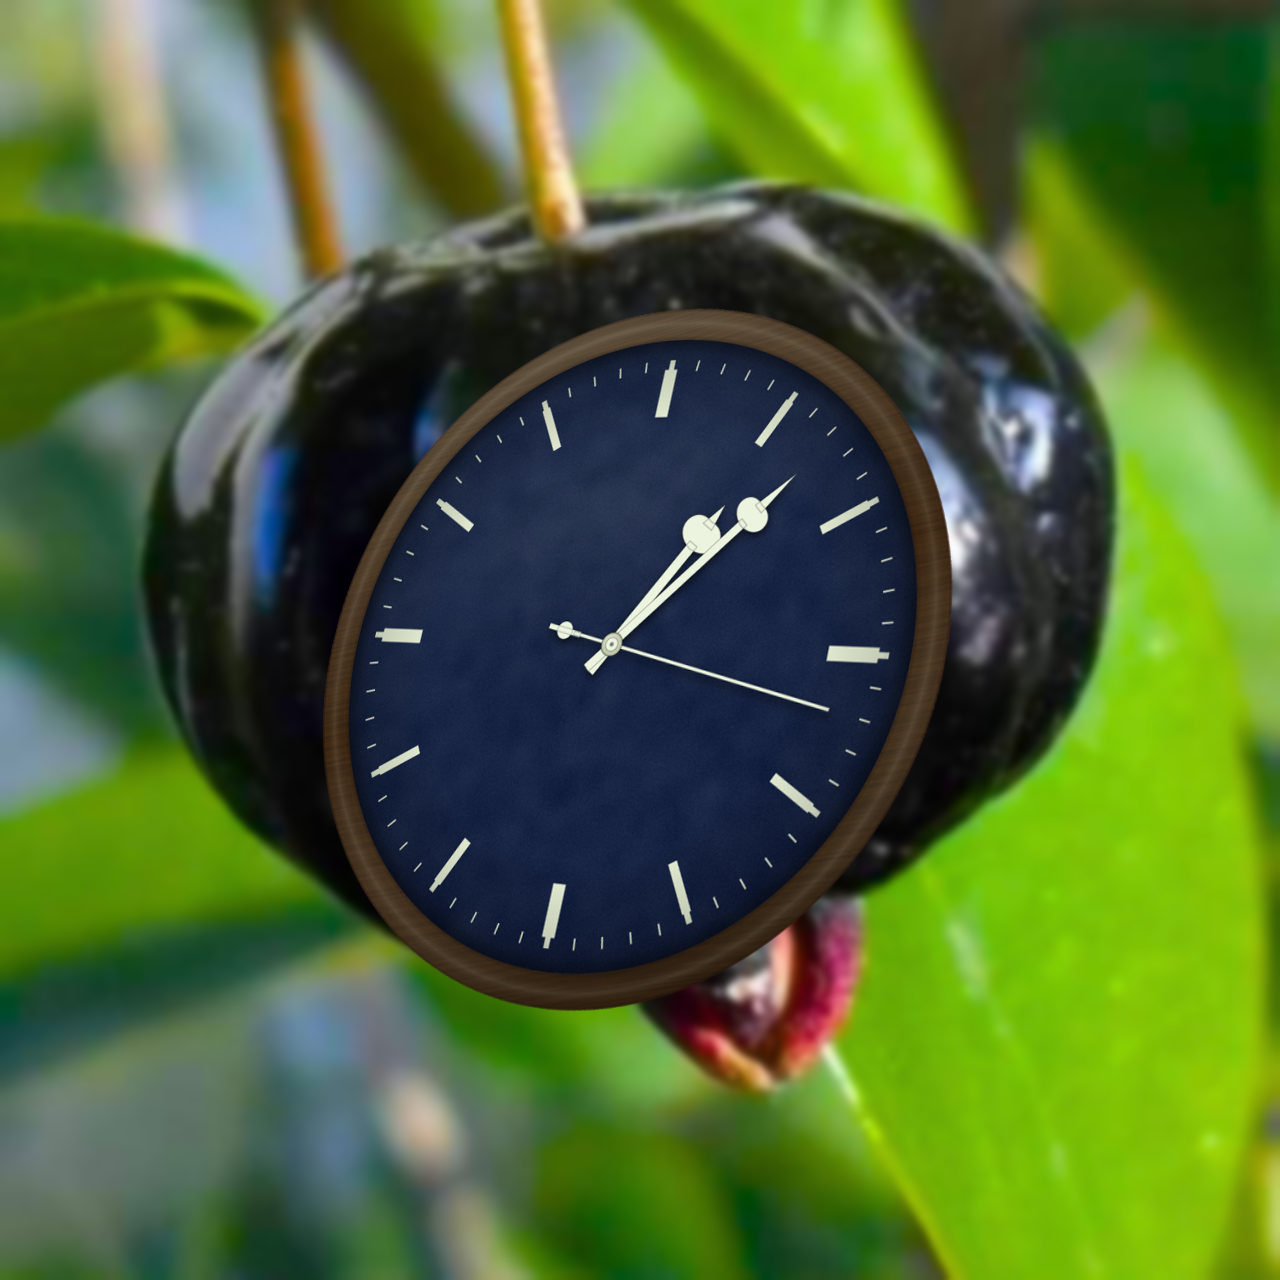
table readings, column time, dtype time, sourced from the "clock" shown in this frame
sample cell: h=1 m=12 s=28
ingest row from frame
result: h=1 m=7 s=17
